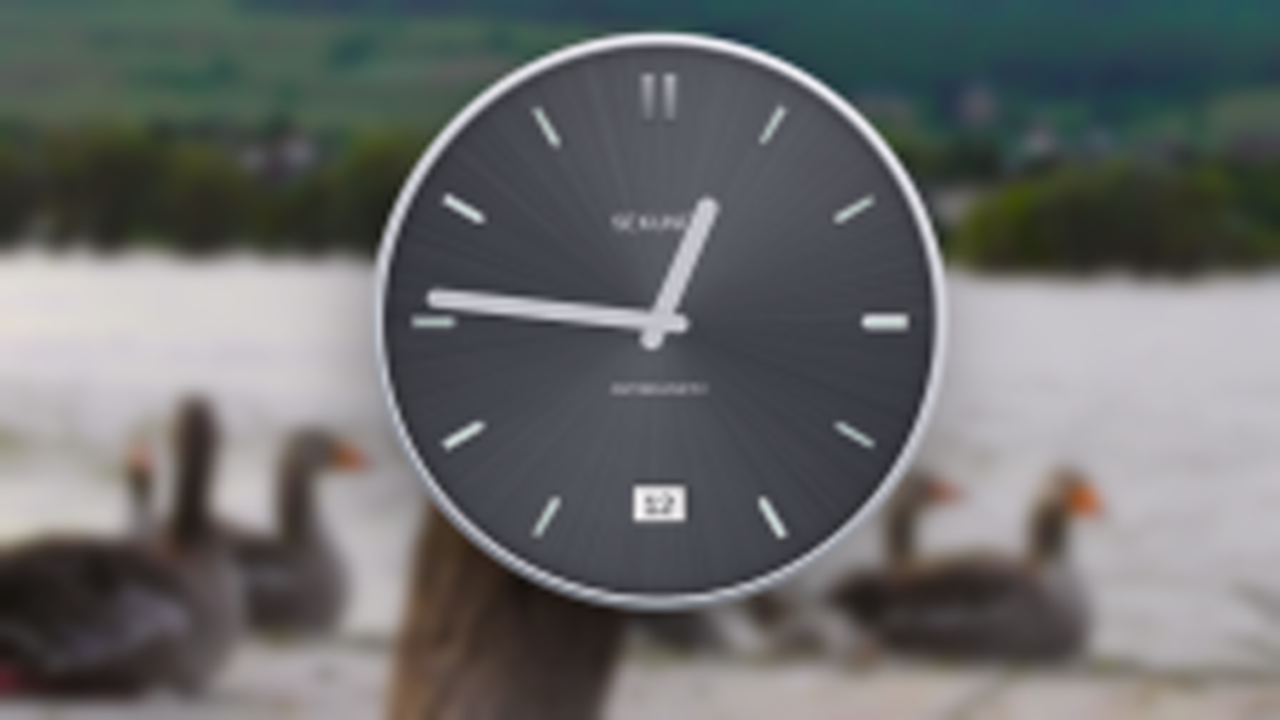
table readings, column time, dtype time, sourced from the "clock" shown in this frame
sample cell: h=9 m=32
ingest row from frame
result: h=12 m=46
